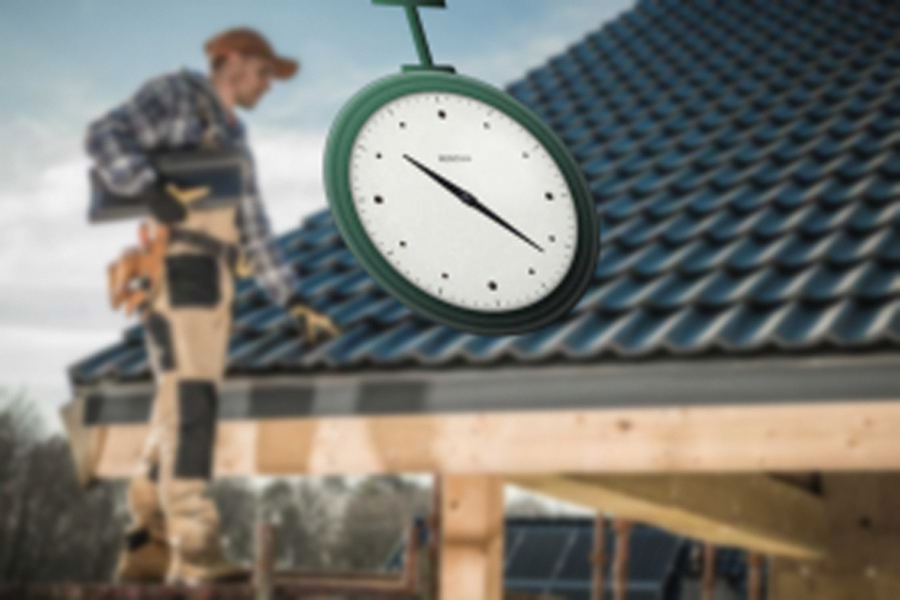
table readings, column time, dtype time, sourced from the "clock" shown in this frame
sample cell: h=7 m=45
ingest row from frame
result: h=10 m=22
